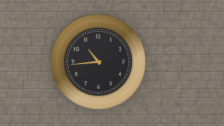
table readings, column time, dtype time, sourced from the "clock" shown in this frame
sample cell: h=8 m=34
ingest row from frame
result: h=10 m=44
